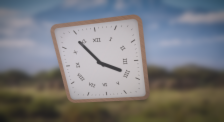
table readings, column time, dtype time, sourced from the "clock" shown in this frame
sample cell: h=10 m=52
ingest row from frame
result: h=3 m=54
